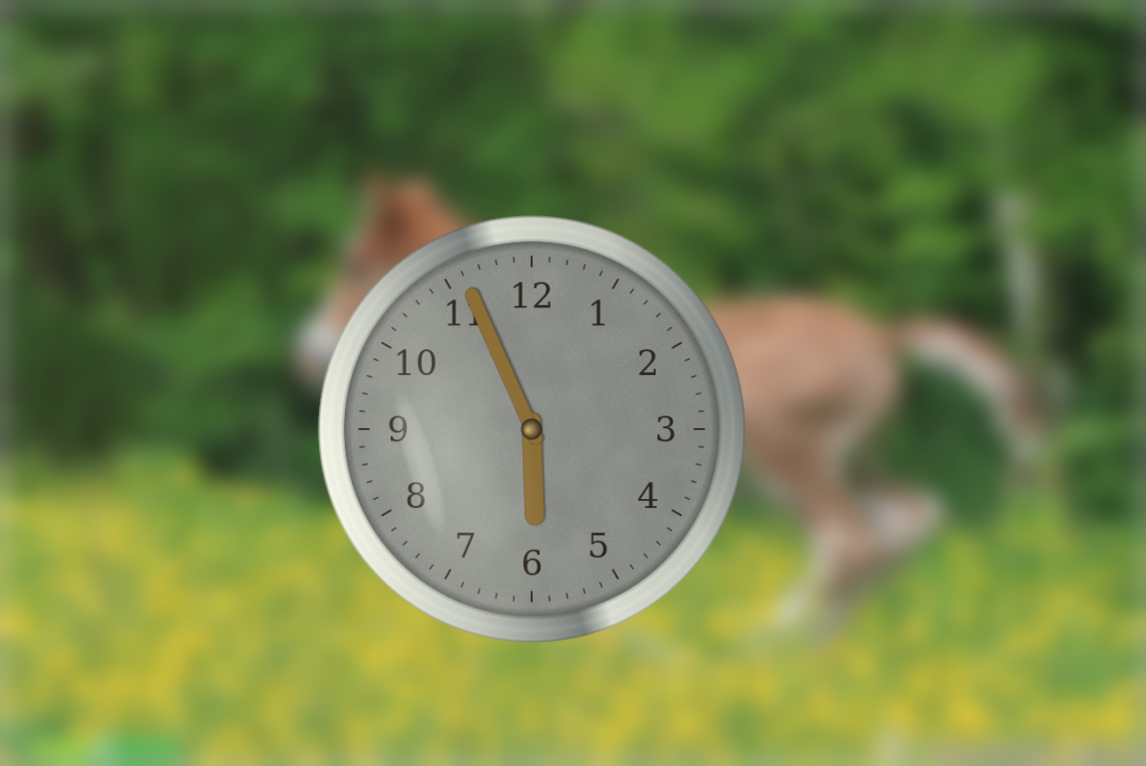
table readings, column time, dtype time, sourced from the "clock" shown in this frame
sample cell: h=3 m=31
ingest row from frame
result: h=5 m=56
